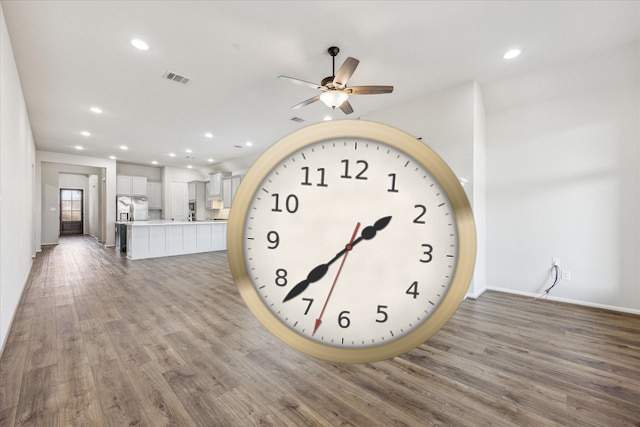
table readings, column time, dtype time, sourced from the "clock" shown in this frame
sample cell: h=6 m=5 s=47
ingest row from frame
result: h=1 m=37 s=33
